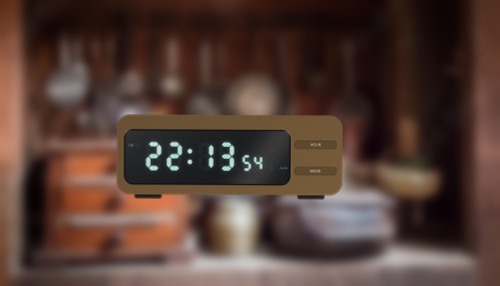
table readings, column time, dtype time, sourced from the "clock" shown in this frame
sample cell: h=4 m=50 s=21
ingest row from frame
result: h=22 m=13 s=54
